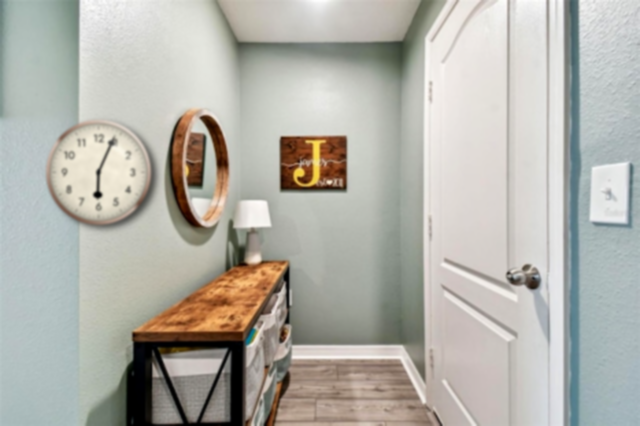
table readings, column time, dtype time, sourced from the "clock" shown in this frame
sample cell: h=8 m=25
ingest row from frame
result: h=6 m=4
